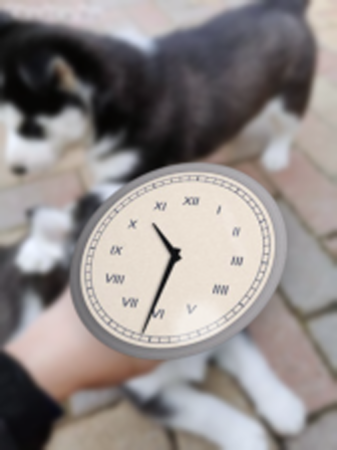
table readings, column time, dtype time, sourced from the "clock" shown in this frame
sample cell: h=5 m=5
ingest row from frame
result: h=10 m=31
